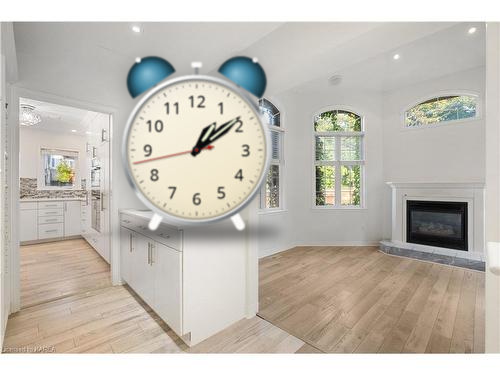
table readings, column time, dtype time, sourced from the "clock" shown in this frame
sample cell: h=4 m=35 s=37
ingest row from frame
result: h=1 m=8 s=43
